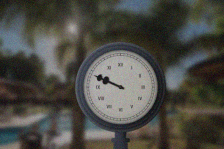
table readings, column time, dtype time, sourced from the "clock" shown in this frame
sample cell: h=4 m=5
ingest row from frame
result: h=9 m=49
